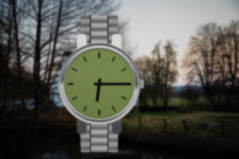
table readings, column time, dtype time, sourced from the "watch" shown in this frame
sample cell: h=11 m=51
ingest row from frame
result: h=6 m=15
